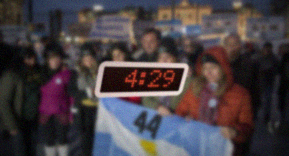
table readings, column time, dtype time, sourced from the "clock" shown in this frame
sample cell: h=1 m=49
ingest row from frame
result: h=4 m=29
